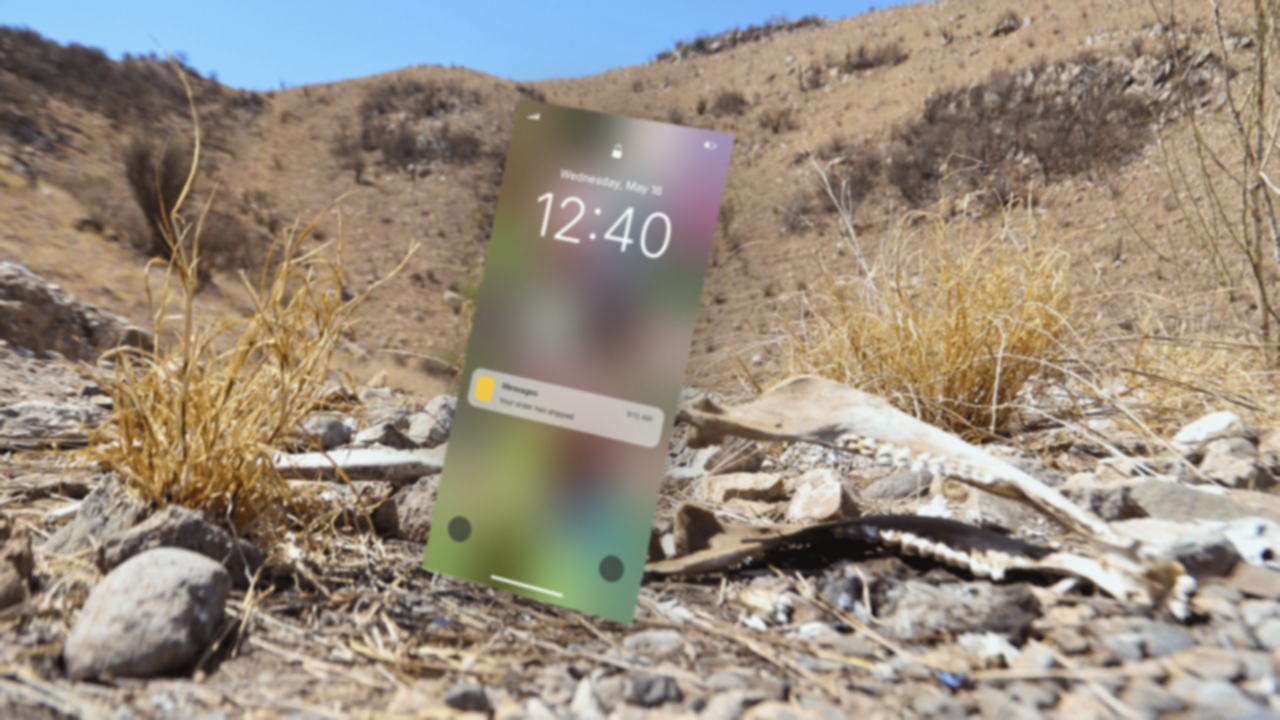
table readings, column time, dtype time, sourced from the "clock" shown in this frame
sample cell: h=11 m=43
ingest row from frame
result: h=12 m=40
